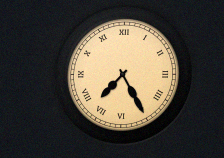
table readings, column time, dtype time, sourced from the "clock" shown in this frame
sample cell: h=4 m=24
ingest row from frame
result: h=7 m=25
